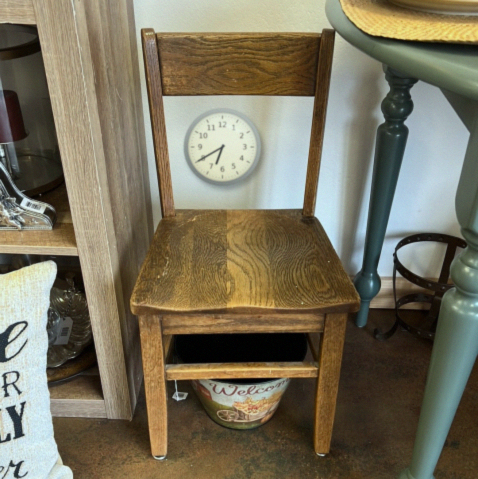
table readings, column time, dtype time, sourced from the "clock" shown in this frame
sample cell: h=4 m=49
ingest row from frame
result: h=6 m=40
